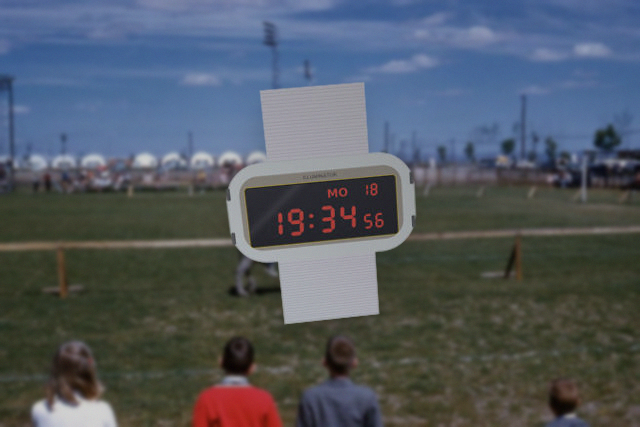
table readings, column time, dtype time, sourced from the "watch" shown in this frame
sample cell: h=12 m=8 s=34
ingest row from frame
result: h=19 m=34 s=56
